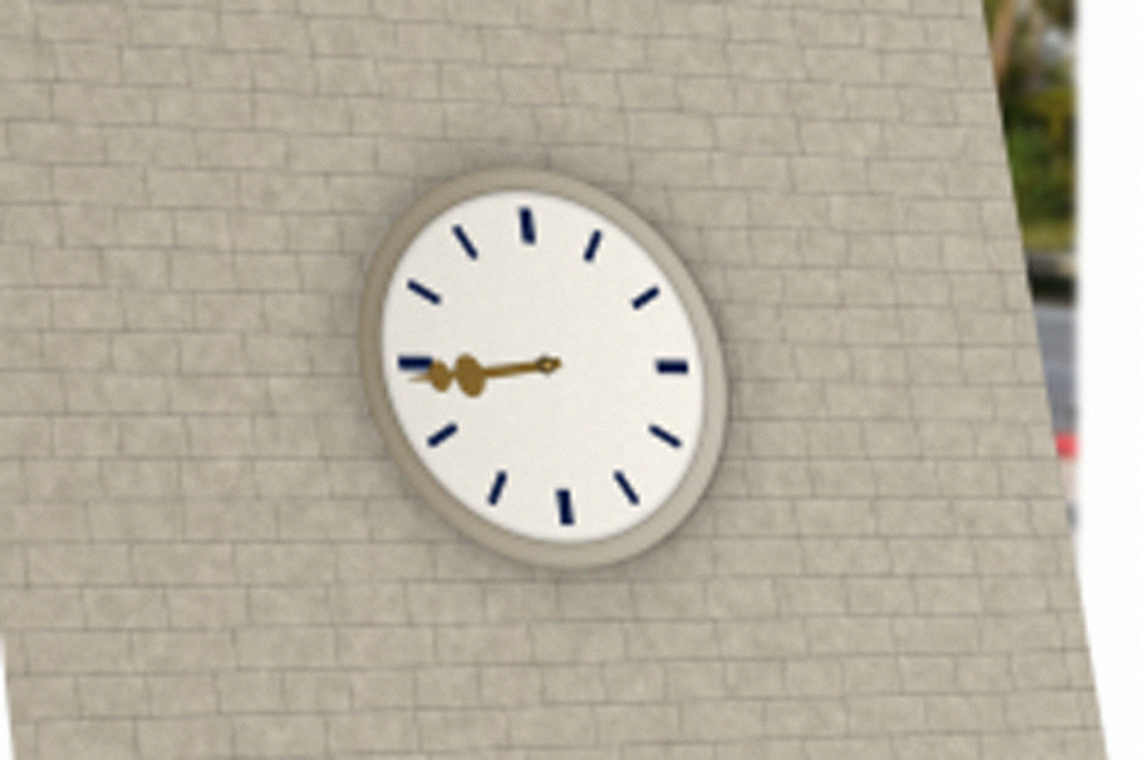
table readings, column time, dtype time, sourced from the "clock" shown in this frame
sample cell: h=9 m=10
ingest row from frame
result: h=8 m=44
